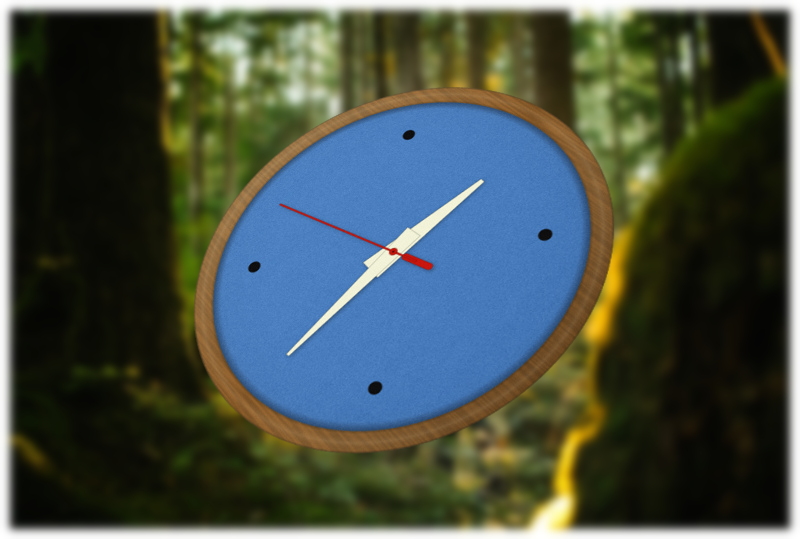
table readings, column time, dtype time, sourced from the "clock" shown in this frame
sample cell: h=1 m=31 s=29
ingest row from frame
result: h=1 m=36 s=50
